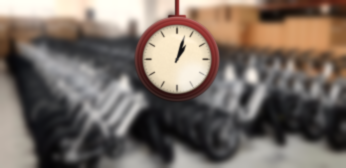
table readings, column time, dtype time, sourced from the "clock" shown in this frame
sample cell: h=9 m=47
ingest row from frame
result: h=1 m=3
